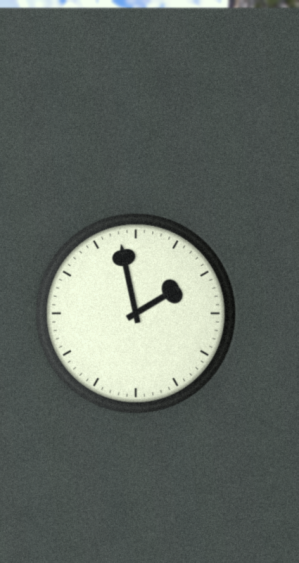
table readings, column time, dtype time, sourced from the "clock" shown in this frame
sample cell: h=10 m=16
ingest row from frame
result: h=1 m=58
